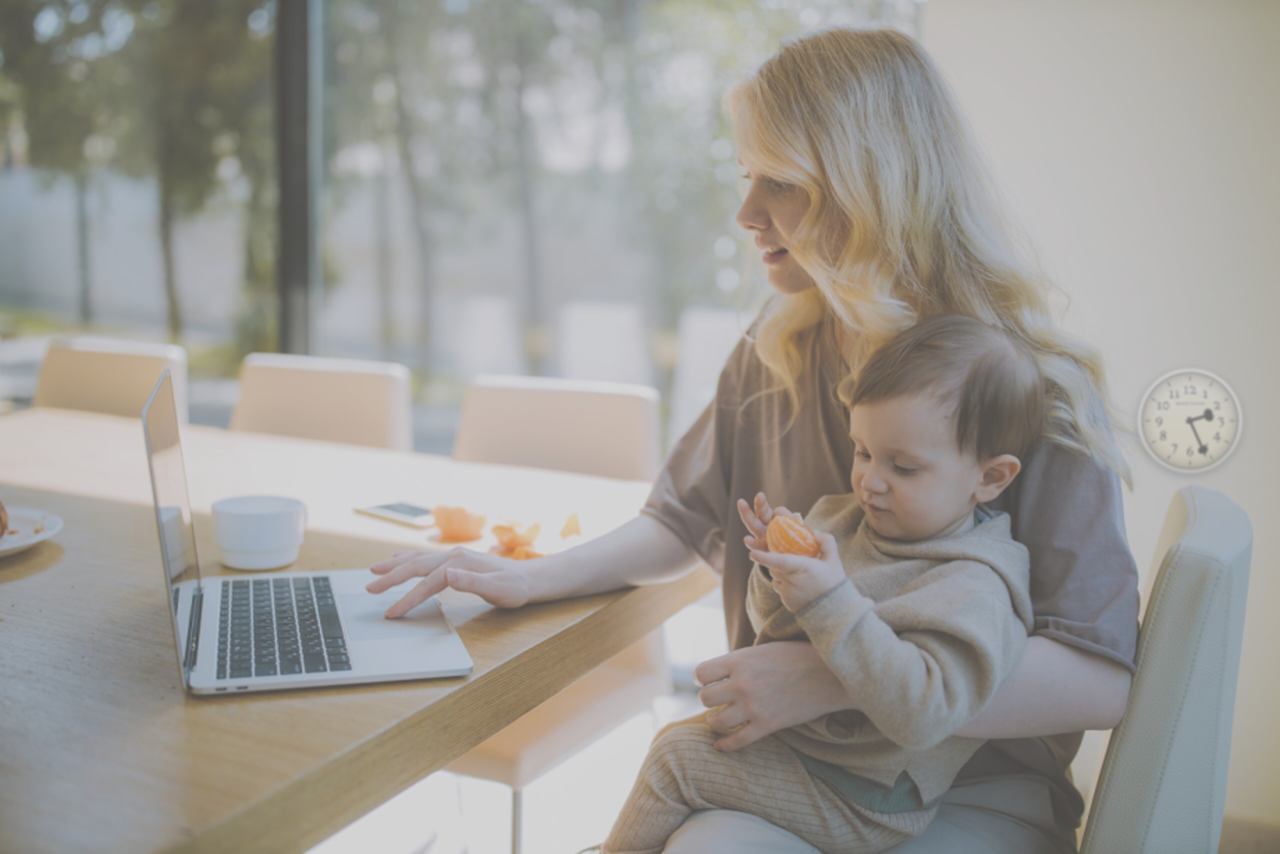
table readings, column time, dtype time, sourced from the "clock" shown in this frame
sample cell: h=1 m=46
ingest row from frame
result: h=2 m=26
